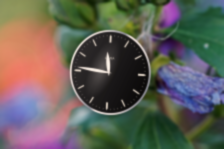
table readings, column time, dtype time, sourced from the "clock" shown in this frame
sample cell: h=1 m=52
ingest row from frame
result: h=11 m=46
